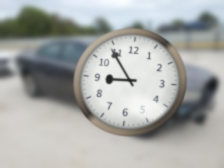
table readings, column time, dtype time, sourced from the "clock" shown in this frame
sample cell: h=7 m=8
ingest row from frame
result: h=8 m=54
